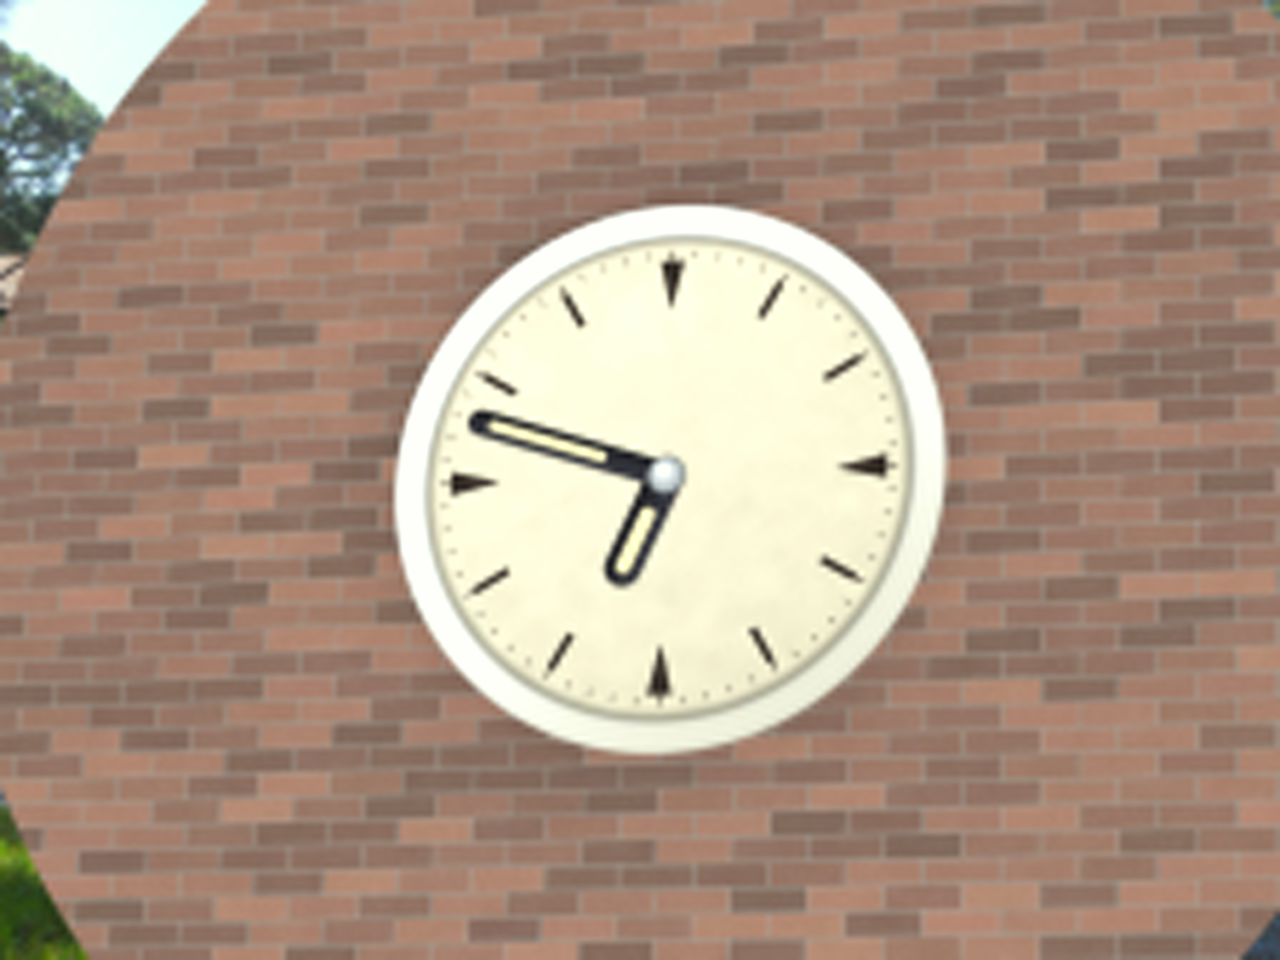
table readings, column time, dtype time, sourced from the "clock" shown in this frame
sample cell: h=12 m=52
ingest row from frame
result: h=6 m=48
